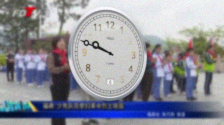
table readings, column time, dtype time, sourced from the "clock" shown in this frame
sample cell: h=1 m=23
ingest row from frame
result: h=9 m=48
